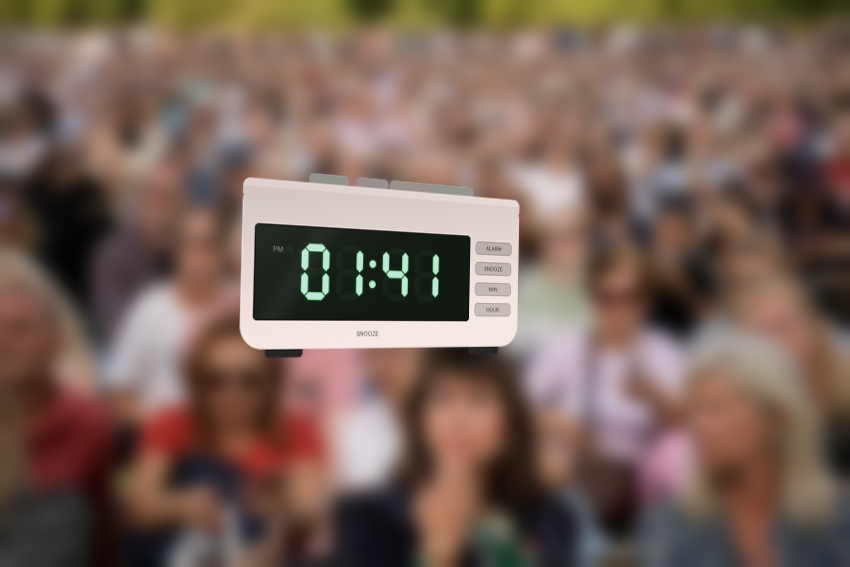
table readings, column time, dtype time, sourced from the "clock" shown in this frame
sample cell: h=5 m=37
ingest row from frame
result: h=1 m=41
